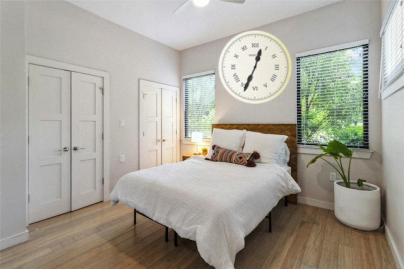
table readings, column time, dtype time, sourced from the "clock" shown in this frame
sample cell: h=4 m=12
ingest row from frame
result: h=12 m=34
